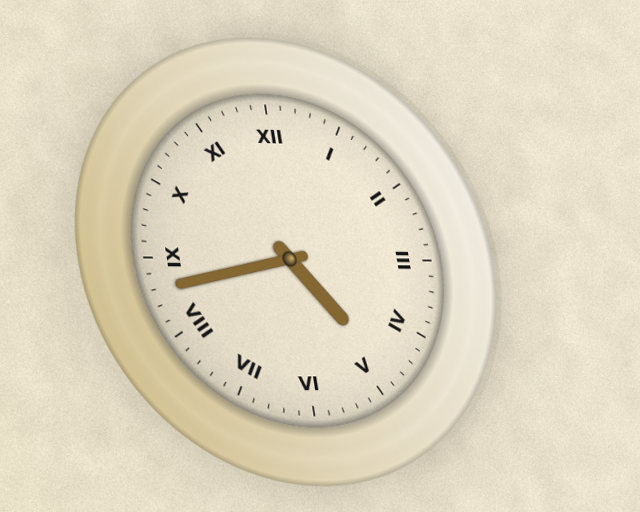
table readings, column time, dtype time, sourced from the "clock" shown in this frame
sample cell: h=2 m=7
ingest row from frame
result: h=4 m=43
